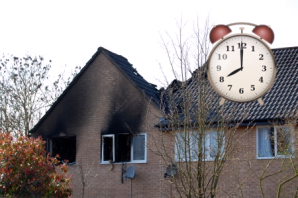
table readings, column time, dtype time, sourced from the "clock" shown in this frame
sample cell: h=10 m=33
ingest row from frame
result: h=8 m=0
